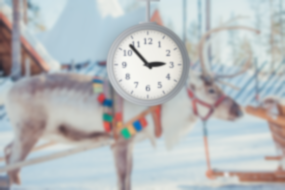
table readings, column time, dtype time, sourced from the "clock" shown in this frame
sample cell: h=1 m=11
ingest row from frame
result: h=2 m=53
